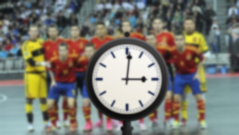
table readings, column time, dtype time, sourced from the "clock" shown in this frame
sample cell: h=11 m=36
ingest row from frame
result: h=3 m=1
